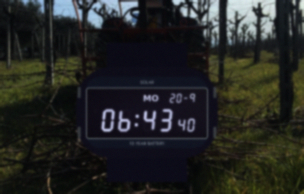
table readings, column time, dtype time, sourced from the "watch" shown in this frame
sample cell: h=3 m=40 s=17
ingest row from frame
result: h=6 m=43 s=40
